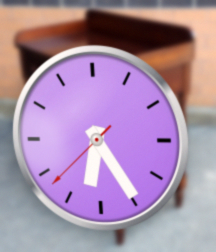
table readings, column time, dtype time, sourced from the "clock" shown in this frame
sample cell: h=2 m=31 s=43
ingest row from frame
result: h=6 m=24 s=38
